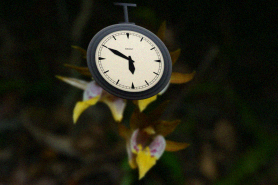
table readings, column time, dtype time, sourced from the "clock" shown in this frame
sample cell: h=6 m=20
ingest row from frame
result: h=5 m=50
